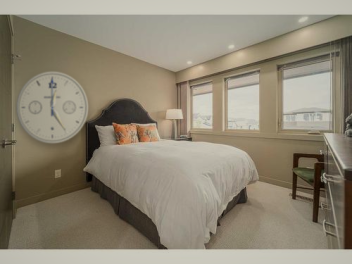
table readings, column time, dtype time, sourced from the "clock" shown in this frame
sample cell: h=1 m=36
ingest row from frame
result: h=12 m=25
